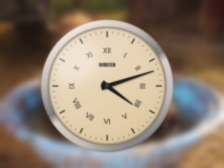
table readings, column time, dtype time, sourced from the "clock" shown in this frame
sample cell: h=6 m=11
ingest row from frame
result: h=4 m=12
